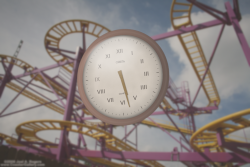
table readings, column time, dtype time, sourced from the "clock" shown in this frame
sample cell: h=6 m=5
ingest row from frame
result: h=5 m=28
